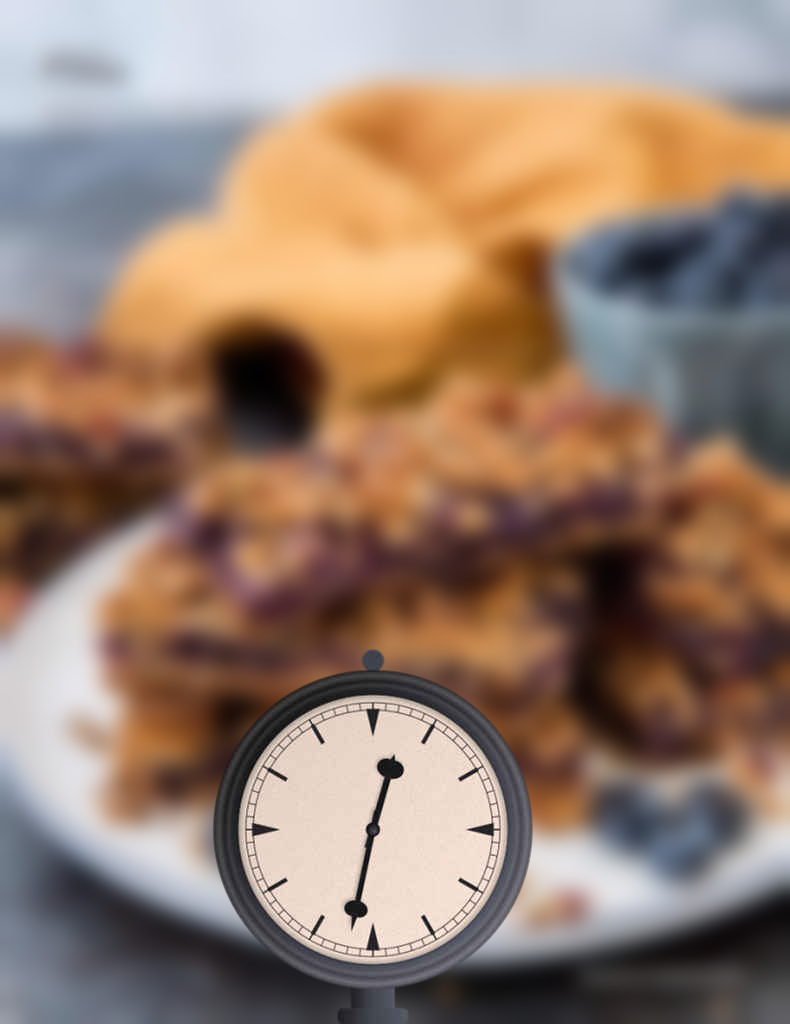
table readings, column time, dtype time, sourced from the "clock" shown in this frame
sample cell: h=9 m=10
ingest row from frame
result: h=12 m=32
